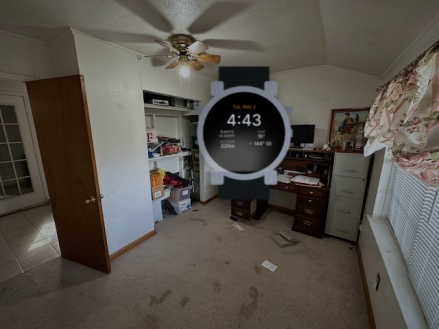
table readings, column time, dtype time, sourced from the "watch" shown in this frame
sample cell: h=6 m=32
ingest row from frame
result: h=4 m=43
